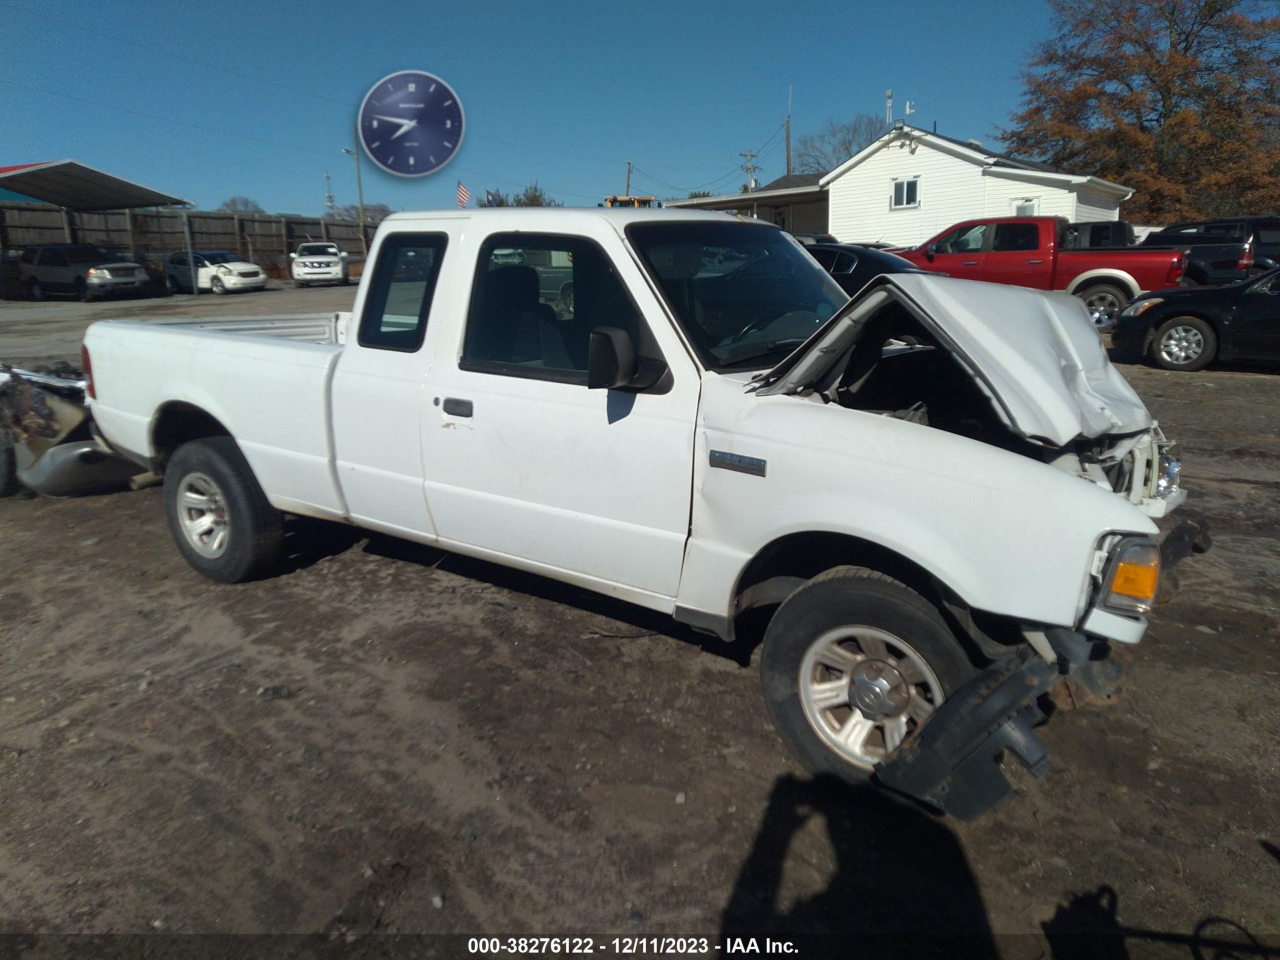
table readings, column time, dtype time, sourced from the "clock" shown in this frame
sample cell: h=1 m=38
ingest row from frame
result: h=7 m=47
